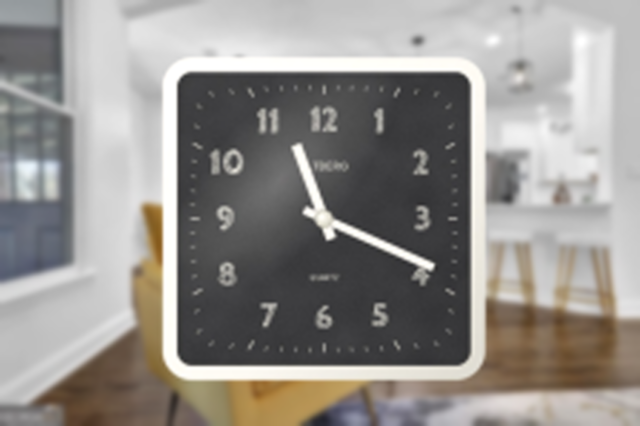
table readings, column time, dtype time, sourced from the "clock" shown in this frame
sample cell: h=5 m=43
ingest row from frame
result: h=11 m=19
